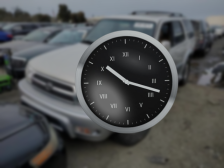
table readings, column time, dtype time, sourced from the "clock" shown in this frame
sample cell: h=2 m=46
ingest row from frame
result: h=10 m=18
